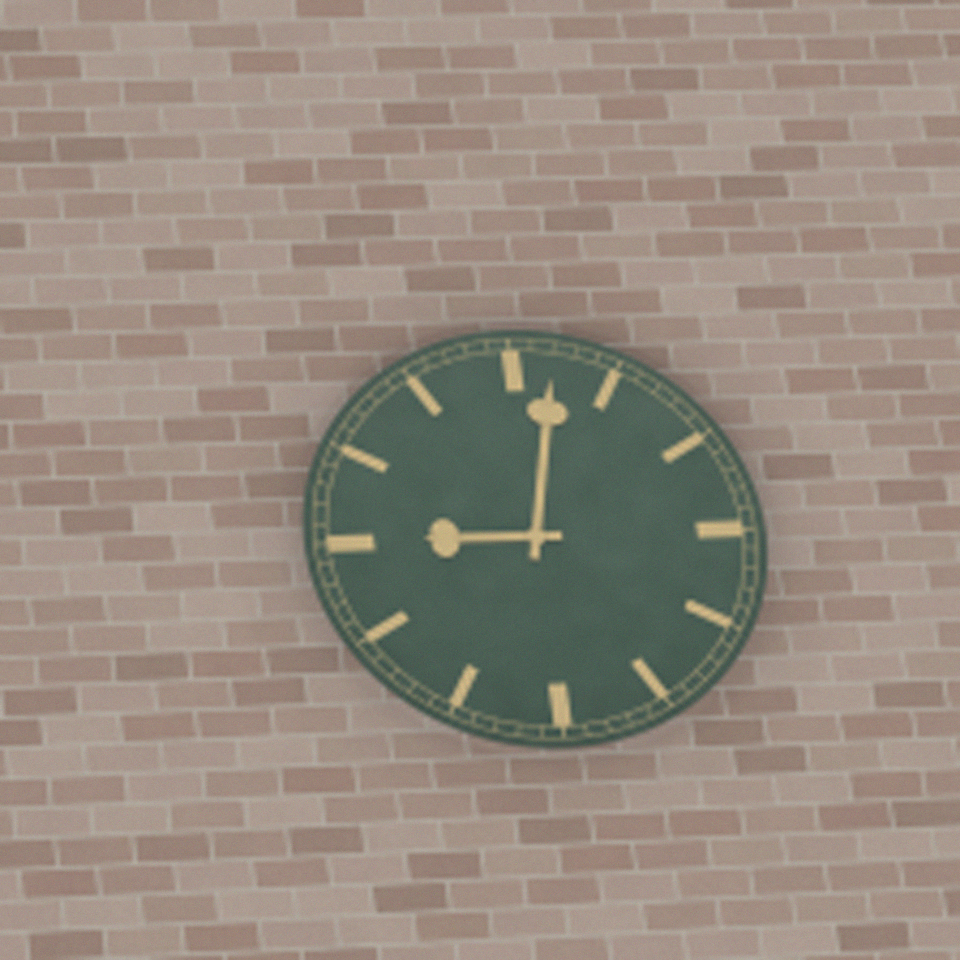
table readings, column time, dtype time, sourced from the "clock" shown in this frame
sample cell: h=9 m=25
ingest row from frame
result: h=9 m=2
